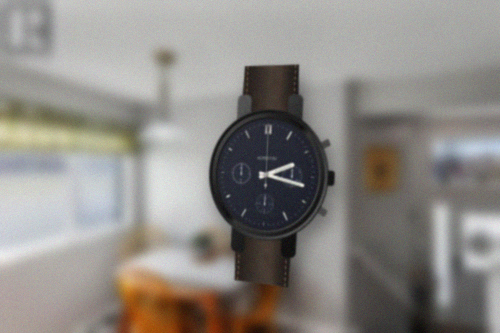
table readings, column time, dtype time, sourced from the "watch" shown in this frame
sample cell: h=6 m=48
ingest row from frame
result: h=2 m=17
